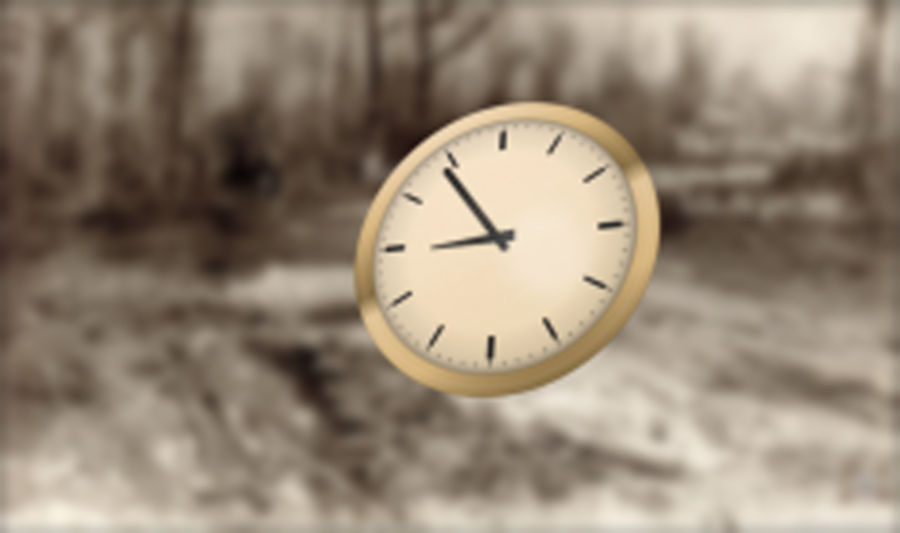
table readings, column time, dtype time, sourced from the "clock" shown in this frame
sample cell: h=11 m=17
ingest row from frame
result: h=8 m=54
